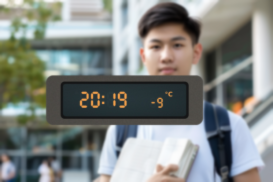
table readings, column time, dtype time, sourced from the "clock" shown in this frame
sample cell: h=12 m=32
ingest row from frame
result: h=20 m=19
